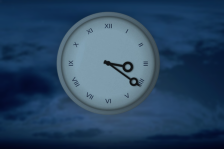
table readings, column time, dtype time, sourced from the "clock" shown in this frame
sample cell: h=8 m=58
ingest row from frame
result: h=3 m=21
